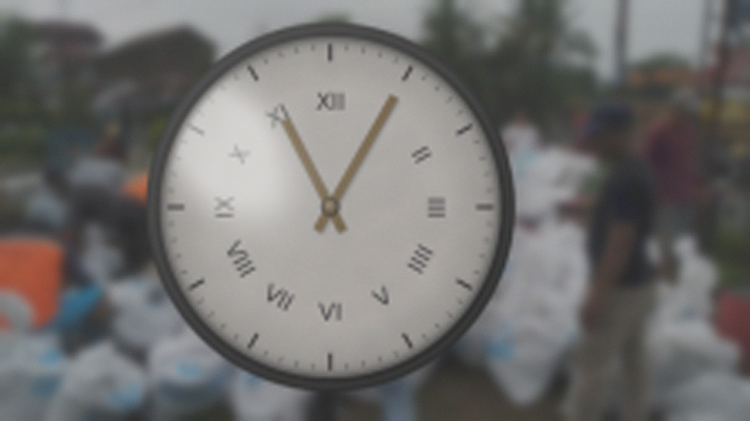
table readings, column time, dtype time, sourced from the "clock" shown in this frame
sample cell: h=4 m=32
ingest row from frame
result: h=11 m=5
